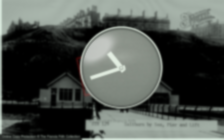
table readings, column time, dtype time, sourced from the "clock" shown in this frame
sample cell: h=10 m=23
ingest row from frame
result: h=10 m=42
